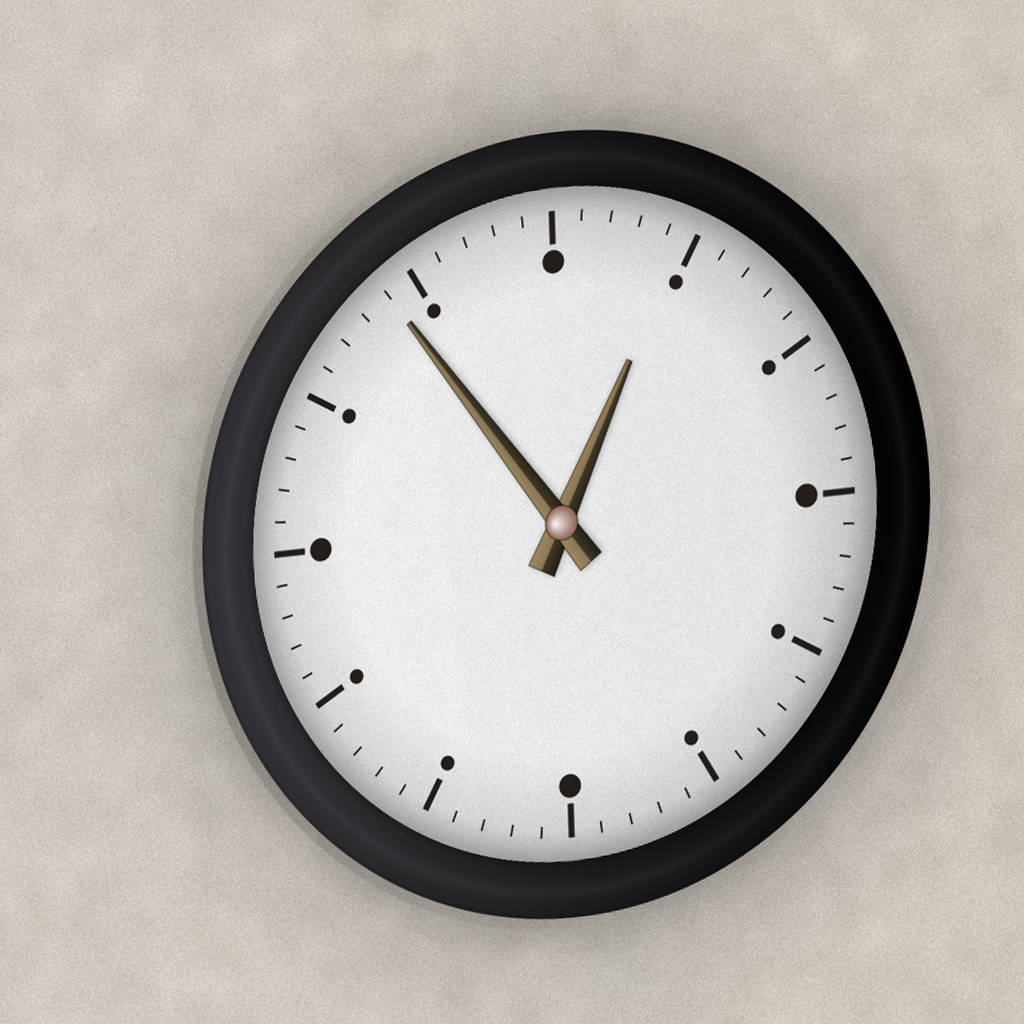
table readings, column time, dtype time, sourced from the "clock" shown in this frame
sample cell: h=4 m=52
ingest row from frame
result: h=12 m=54
